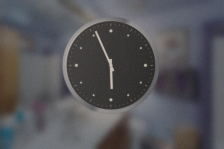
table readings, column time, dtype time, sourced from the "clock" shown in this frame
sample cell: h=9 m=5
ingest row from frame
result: h=5 m=56
